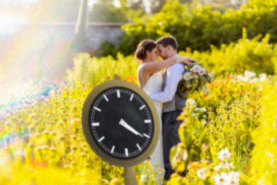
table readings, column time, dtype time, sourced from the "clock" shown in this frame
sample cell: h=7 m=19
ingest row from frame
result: h=4 m=21
